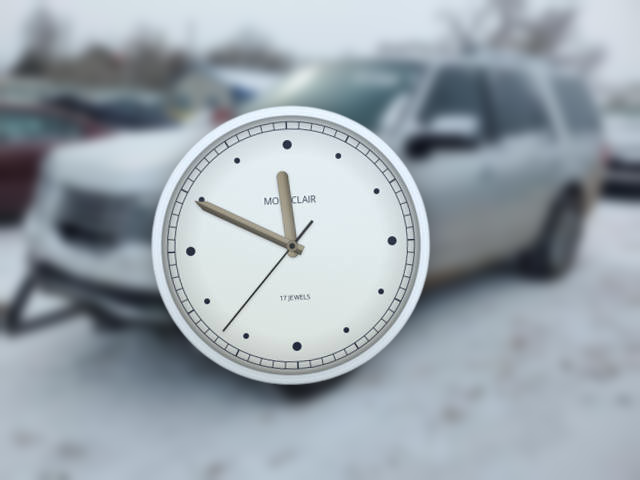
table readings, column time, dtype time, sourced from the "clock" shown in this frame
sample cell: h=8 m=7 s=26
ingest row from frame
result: h=11 m=49 s=37
